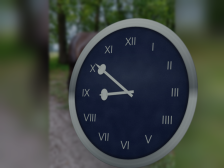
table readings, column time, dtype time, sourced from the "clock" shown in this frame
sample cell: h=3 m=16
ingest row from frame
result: h=8 m=51
